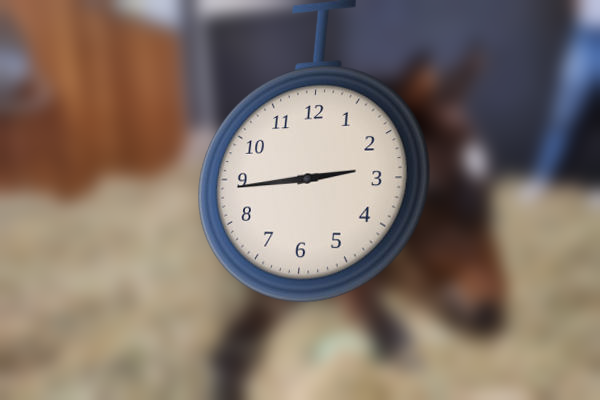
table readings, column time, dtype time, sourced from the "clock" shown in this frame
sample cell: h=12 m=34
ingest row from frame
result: h=2 m=44
